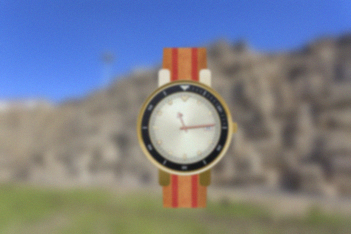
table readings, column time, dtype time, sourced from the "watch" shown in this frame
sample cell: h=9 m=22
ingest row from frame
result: h=11 m=14
